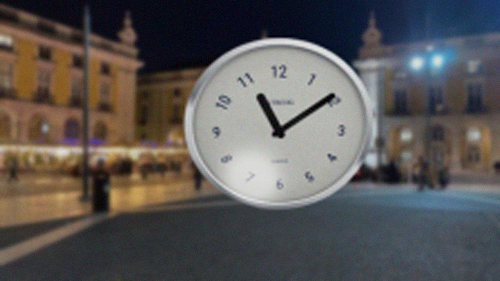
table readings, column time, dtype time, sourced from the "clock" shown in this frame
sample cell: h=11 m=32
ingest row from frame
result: h=11 m=9
